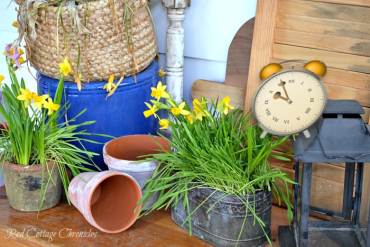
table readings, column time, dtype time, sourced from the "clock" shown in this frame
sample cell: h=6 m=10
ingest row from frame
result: h=9 m=56
